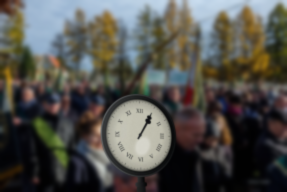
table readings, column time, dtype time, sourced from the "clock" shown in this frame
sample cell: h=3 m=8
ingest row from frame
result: h=1 m=5
